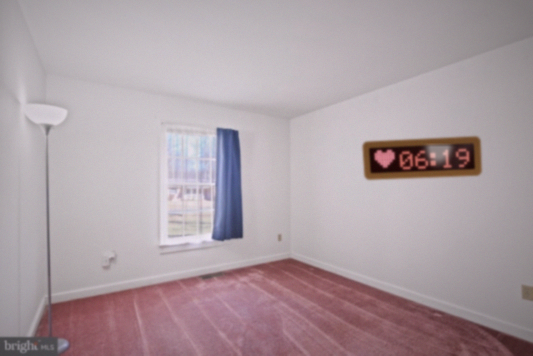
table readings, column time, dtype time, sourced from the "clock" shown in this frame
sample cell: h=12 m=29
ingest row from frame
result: h=6 m=19
